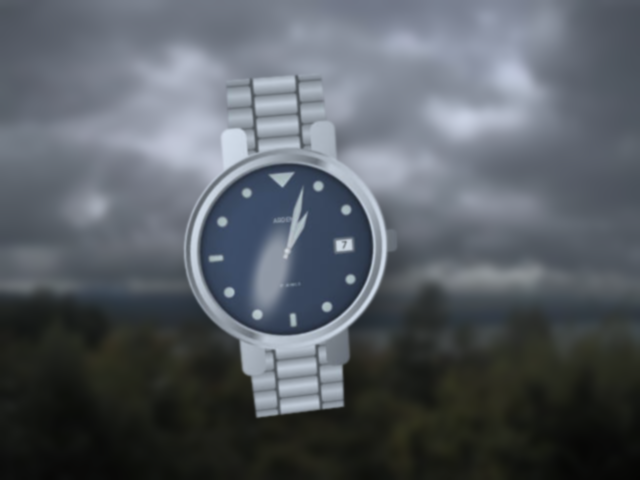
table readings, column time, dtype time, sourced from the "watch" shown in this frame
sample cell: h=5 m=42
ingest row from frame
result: h=1 m=3
